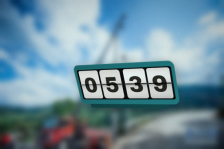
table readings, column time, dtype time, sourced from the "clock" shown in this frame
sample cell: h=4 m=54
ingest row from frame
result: h=5 m=39
